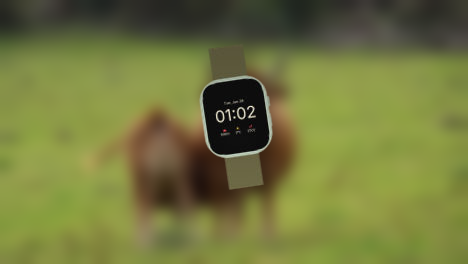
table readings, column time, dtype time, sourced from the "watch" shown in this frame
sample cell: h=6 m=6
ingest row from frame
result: h=1 m=2
